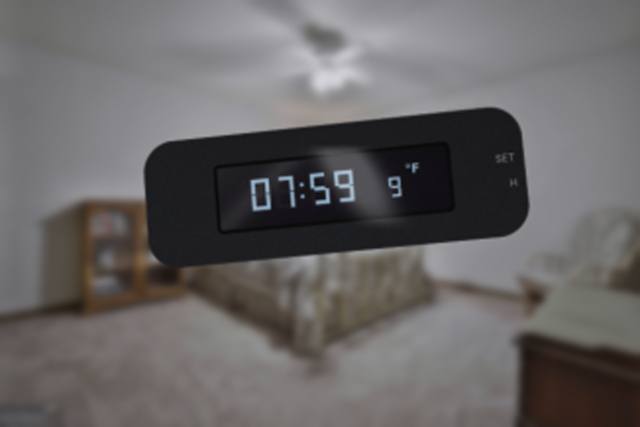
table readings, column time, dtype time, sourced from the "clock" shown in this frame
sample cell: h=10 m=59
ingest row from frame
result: h=7 m=59
